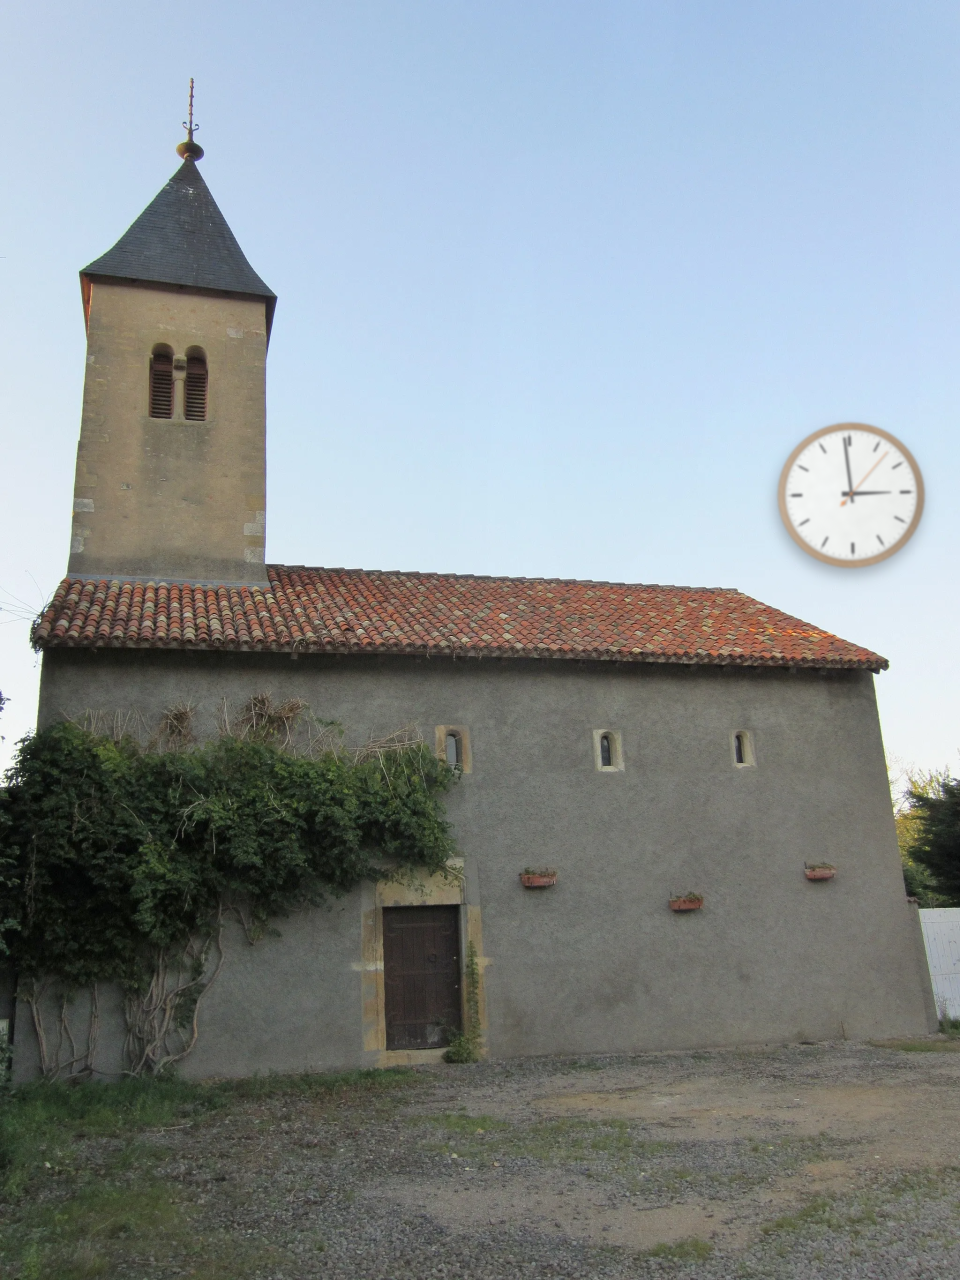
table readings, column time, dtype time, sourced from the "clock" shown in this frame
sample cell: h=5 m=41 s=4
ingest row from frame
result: h=2 m=59 s=7
